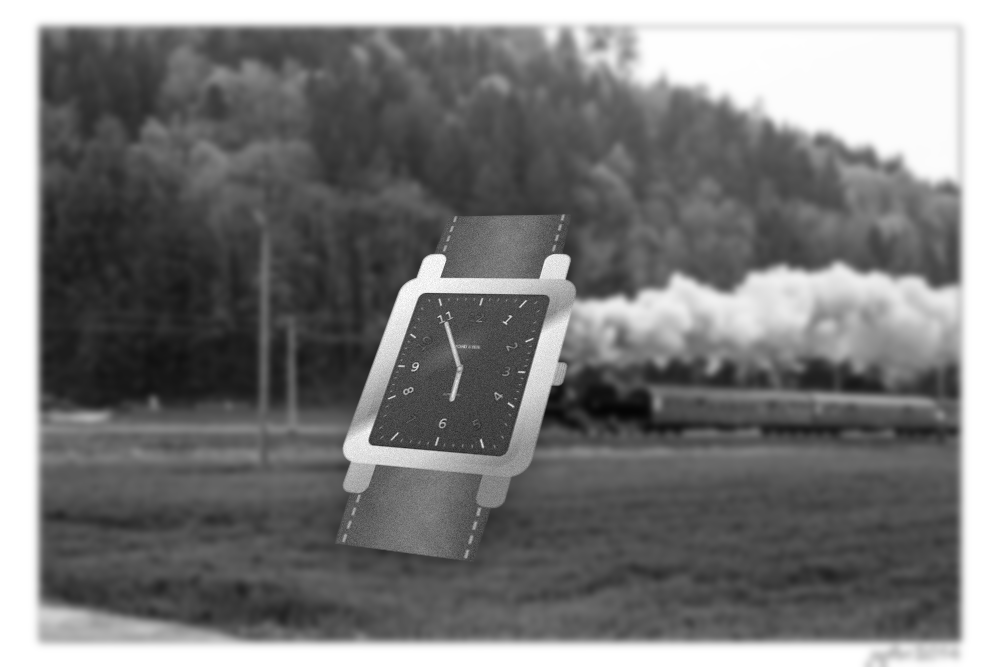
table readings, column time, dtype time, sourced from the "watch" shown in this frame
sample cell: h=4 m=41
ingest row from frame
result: h=5 m=55
